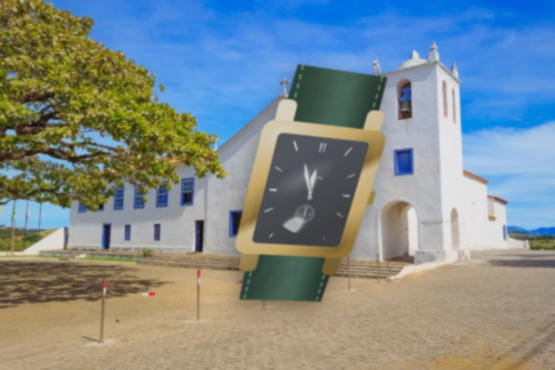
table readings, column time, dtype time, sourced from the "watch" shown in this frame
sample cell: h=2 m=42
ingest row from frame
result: h=11 m=56
